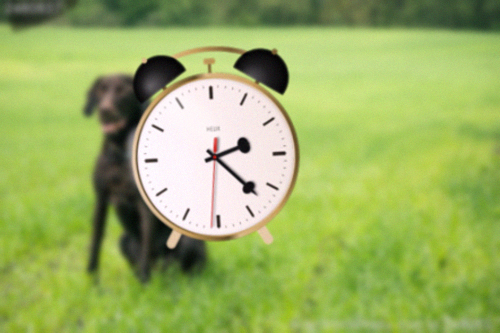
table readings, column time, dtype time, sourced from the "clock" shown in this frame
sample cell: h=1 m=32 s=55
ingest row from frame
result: h=2 m=22 s=31
